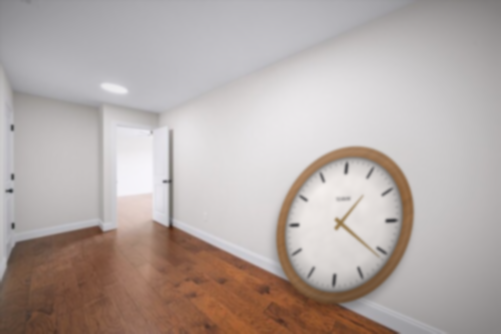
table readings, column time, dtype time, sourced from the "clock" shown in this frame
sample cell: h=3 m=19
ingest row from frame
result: h=1 m=21
